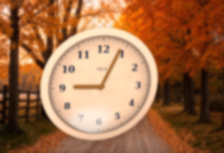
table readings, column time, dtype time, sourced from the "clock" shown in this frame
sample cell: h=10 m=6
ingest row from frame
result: h=9 m=4
